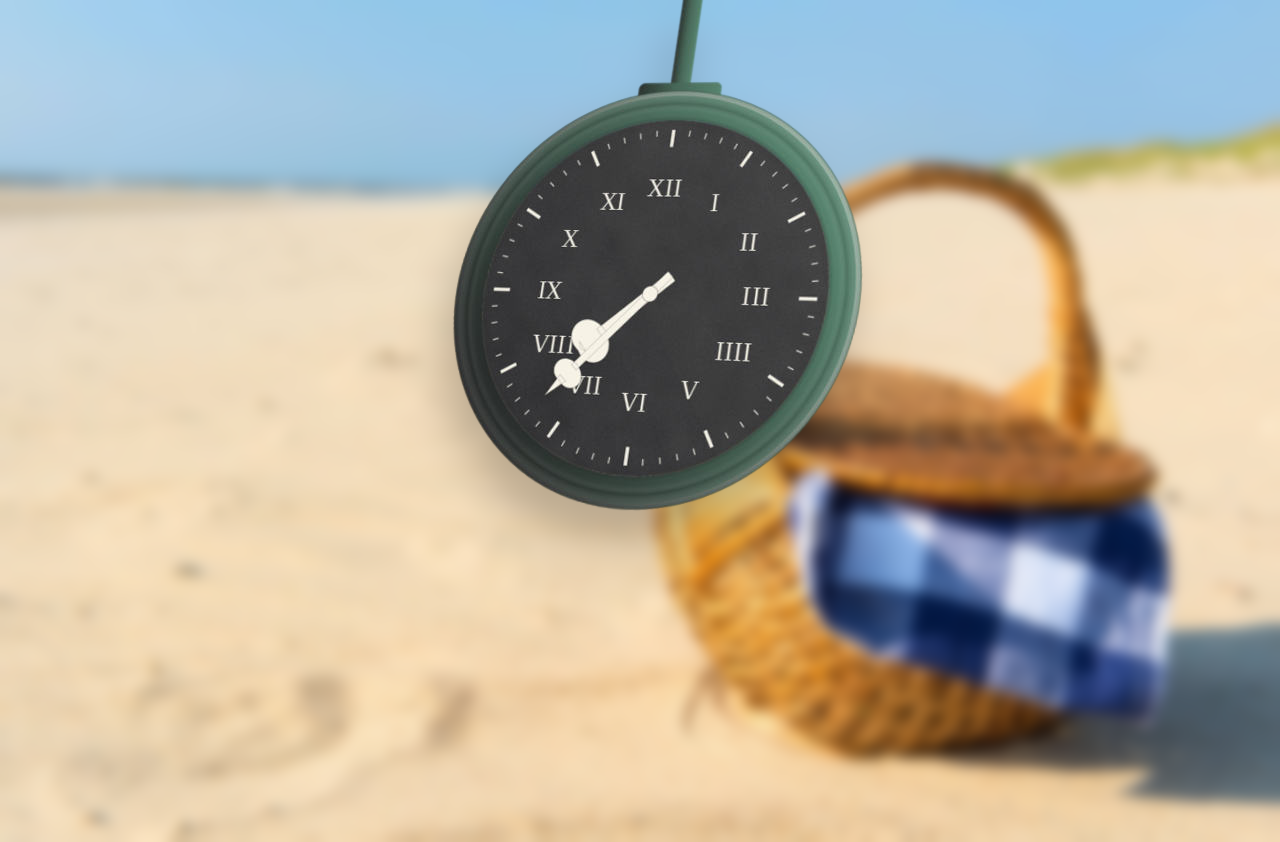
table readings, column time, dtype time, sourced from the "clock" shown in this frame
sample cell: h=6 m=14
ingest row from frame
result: h=7 m=37
